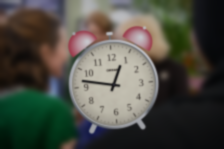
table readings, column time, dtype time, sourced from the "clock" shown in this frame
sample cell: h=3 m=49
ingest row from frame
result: h=12 m=47
